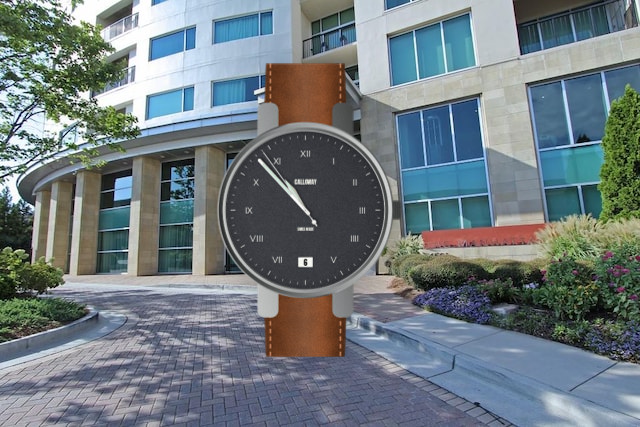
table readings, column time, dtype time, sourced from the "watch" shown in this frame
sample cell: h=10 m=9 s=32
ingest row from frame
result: h=10 m=52 s=54
